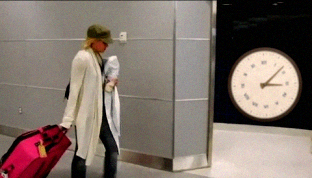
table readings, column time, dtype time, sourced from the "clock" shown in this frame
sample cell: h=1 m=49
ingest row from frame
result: h=3 m=8
